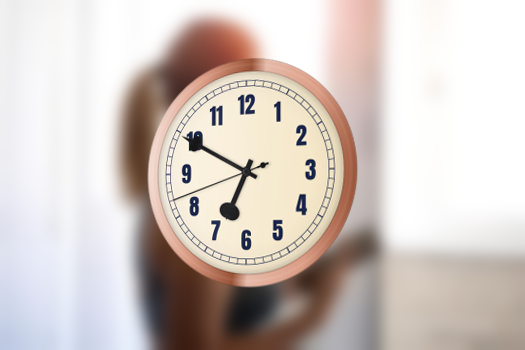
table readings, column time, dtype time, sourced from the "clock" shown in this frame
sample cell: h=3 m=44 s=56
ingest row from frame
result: h=6 m=49 s=42
